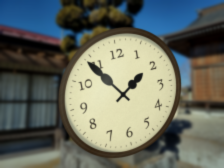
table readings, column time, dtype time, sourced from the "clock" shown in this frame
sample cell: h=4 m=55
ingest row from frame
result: h=1 m=54
